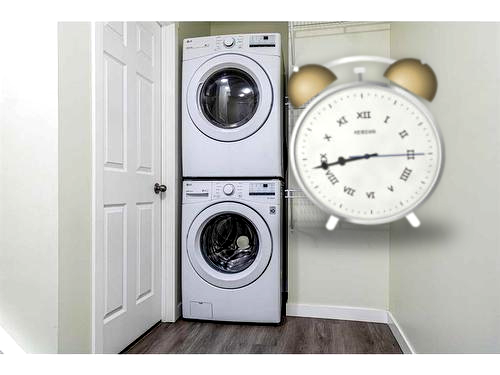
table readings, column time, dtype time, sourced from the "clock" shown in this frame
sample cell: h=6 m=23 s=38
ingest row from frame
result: h=8 m=43 s=15
